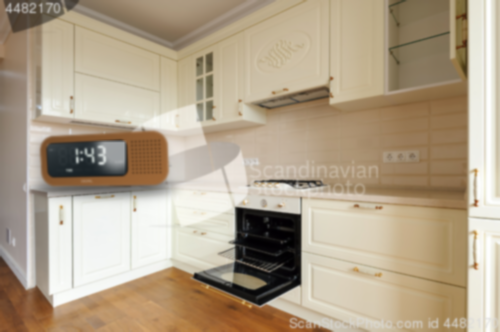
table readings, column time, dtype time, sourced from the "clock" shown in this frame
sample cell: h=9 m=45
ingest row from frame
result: h=1 m=43
